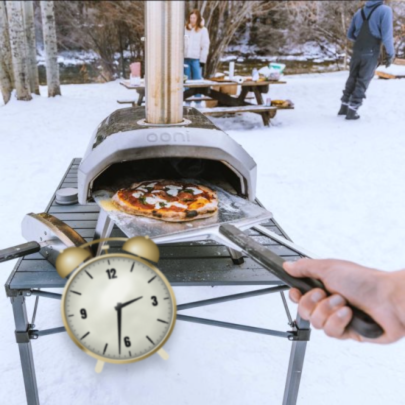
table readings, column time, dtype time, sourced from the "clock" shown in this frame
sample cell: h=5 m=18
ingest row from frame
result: h=2 m=32
